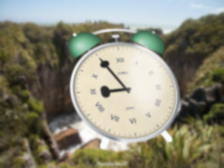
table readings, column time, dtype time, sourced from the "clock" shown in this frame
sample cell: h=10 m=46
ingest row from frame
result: h=8 m=55
